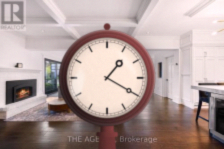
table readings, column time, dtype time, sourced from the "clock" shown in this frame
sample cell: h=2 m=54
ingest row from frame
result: h=1 m=20
